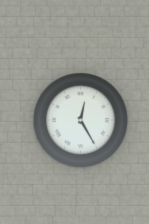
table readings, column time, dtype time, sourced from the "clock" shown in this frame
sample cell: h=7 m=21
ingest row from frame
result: h=12 m=25
